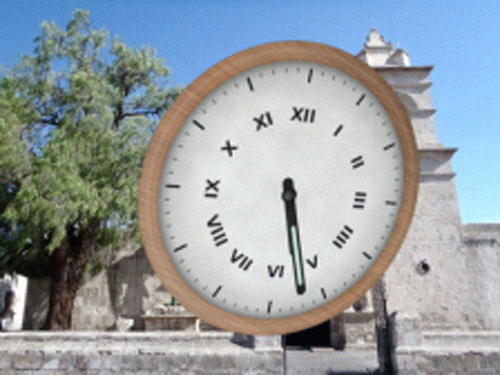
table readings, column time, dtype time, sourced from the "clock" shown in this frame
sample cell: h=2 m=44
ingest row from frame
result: h=5 m=27
